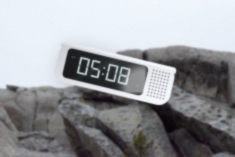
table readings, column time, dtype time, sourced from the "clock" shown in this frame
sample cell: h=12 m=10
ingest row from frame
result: h=5 m=8
